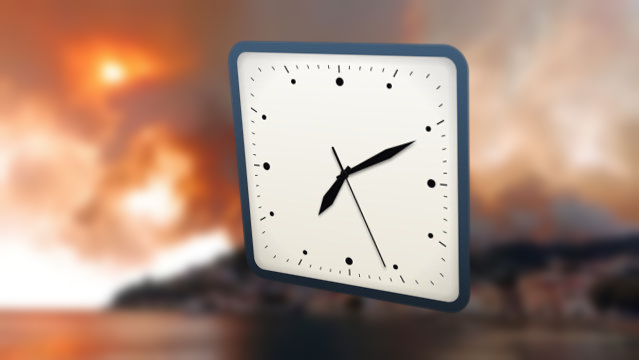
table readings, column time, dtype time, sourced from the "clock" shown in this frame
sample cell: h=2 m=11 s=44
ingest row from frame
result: h=7 m=10 s=26
